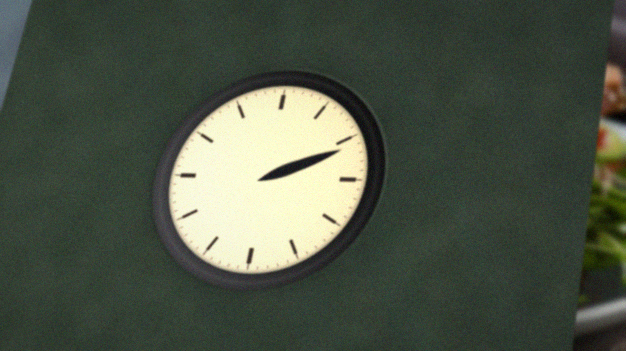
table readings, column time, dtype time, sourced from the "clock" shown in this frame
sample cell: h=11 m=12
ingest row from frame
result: h=2 m=11
